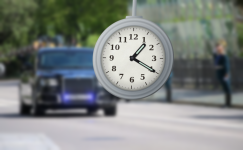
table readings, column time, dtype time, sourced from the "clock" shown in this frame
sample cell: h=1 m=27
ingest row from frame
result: h=1 m=20
